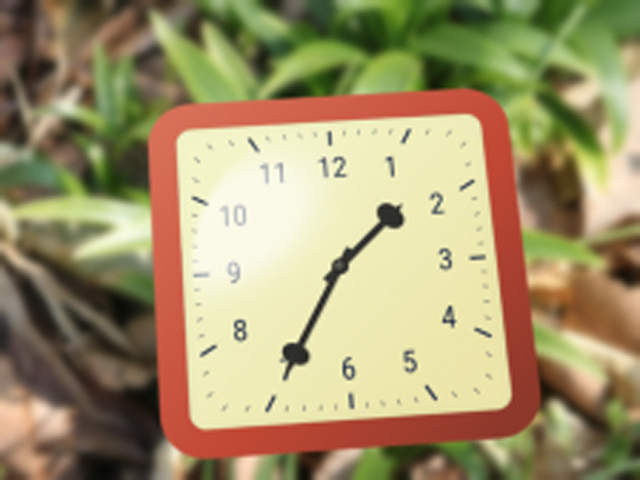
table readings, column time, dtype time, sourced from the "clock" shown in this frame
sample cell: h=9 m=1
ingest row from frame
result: h=1 m=35
